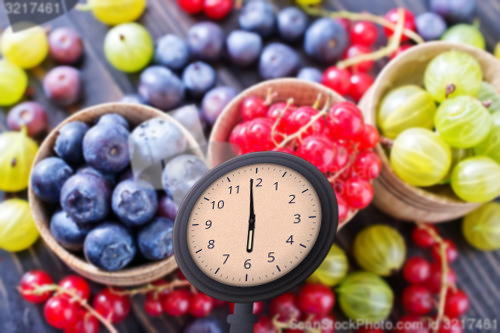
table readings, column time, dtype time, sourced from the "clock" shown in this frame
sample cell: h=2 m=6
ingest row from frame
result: h=5 m=59
